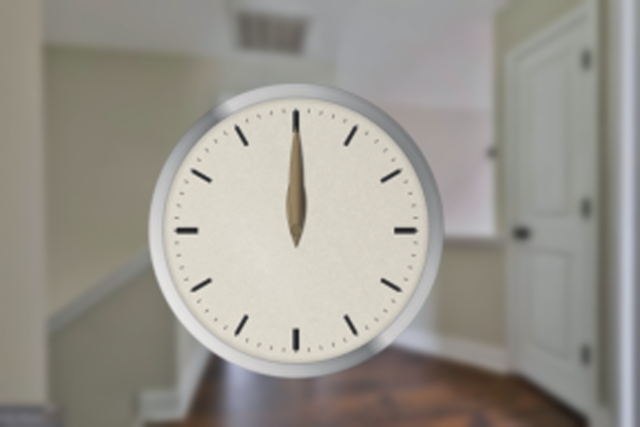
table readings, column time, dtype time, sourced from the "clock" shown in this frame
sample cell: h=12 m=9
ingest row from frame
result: h=12 m=0
